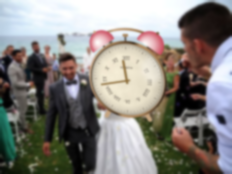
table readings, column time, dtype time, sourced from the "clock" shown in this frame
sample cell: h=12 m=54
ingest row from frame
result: h=11 m=43
